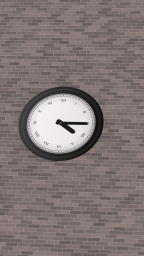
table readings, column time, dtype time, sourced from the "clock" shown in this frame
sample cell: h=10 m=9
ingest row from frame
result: h=4 m=15
